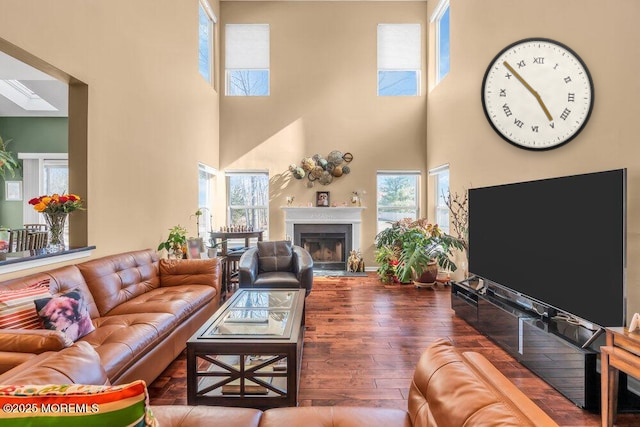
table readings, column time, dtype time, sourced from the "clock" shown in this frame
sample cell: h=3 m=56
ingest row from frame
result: h=4 m=52
